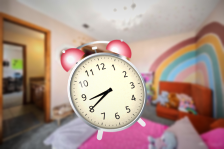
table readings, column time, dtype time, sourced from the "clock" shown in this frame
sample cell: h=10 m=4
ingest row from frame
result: h=8 m=40
